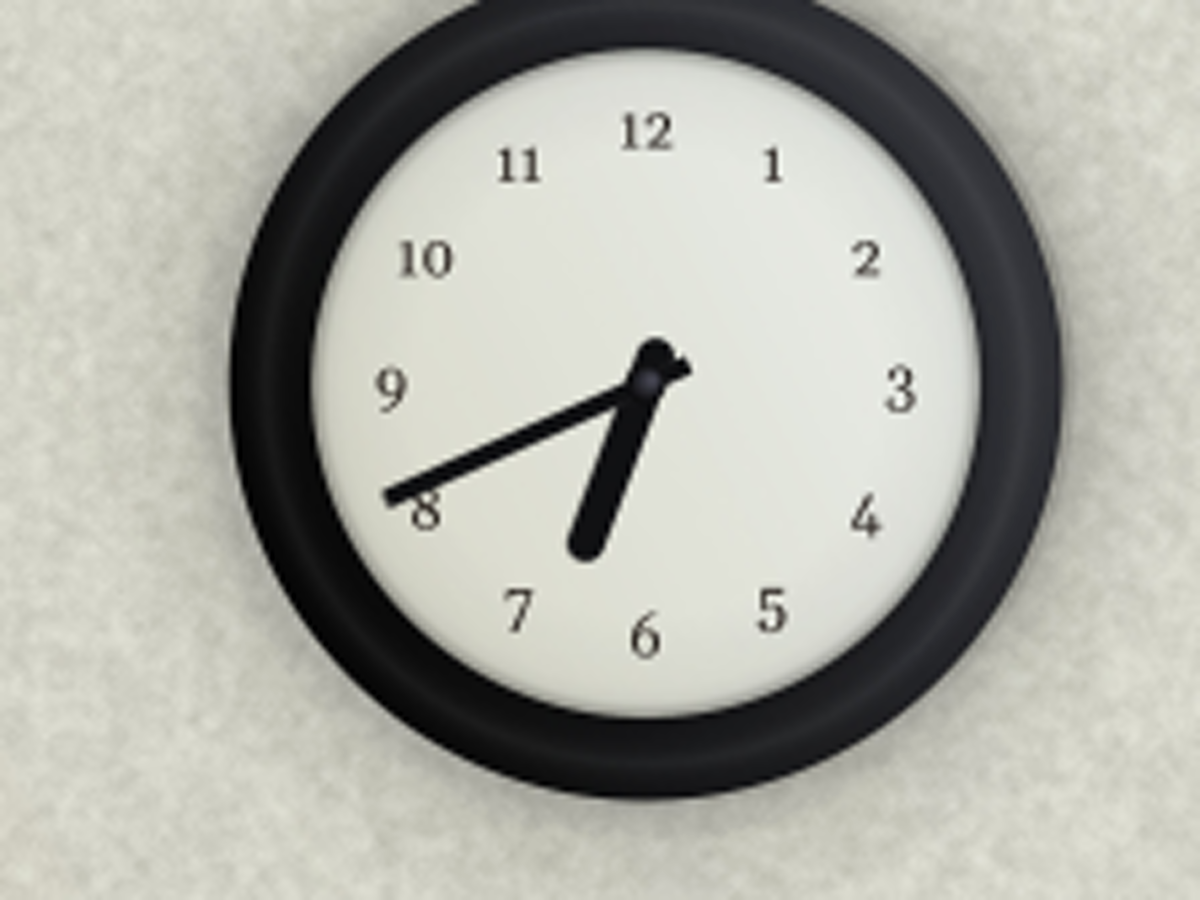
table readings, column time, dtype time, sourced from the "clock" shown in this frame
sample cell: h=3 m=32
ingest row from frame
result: h=6 m=41
